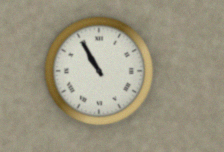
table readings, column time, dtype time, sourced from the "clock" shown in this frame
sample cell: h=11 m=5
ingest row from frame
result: h=10 m=55
